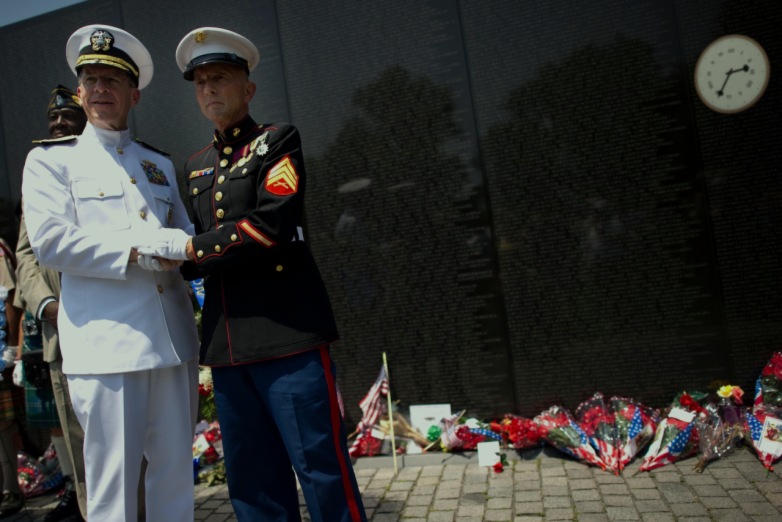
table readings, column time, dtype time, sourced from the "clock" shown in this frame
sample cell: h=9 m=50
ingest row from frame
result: h=2 m=34
